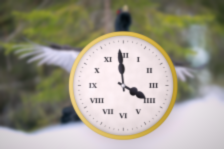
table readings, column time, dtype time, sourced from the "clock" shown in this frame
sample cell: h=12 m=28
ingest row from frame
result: h=3 m=59
